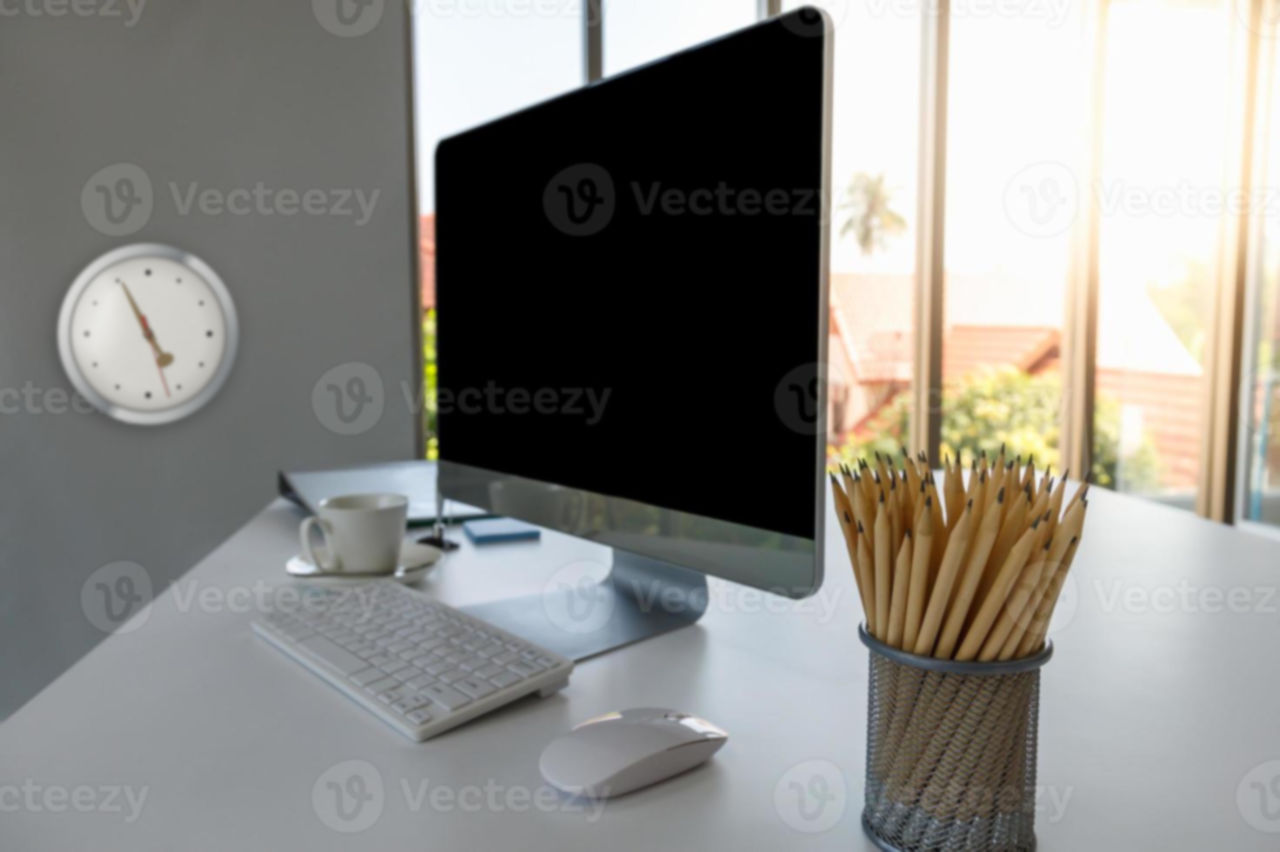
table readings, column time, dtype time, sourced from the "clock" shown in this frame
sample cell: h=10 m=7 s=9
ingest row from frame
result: h=4 m=55 s=27
